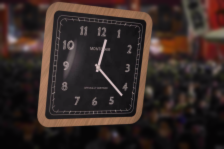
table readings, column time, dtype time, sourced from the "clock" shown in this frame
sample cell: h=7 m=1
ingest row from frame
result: h=12 m=22
